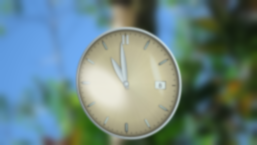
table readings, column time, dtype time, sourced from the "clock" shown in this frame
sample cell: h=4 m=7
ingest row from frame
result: h=10 m=59
